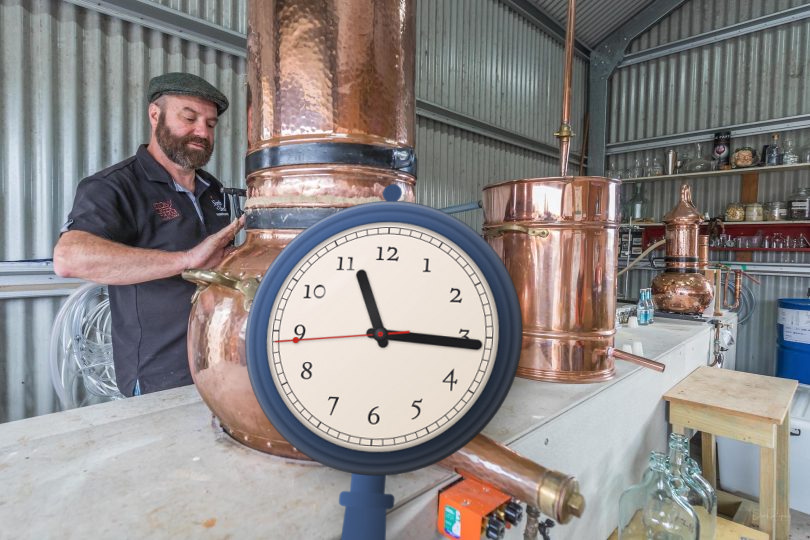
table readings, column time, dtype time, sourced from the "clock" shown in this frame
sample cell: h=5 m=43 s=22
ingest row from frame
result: h=11 m=15 s=44
